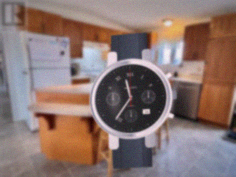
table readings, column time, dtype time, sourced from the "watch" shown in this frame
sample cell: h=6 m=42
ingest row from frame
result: h=11 m=36
